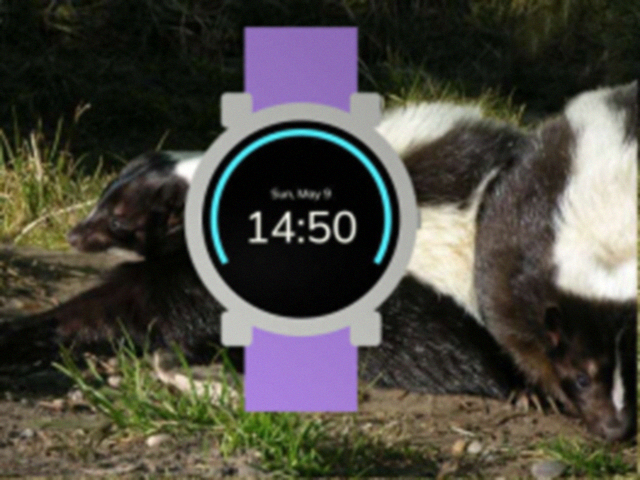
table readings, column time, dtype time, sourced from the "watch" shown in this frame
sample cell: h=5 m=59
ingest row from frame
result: h=14 m=50
